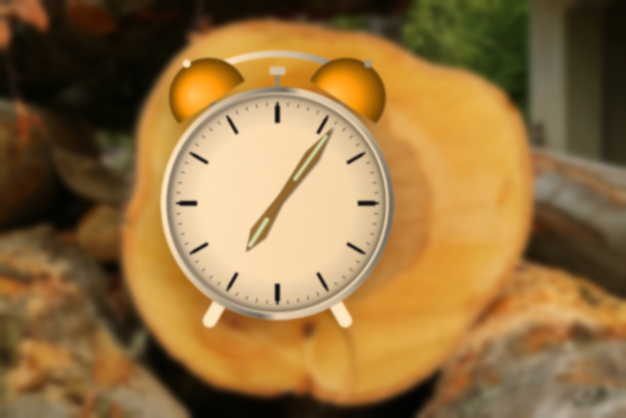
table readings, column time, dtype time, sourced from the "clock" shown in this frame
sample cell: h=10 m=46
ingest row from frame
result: h=7 m=6
